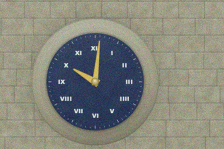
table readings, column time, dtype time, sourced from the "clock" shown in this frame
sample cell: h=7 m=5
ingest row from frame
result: h=10 m=1
